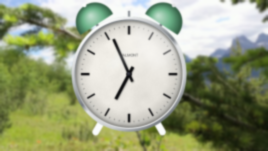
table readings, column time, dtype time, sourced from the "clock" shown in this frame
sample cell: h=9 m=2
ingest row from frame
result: h=6 m=56
